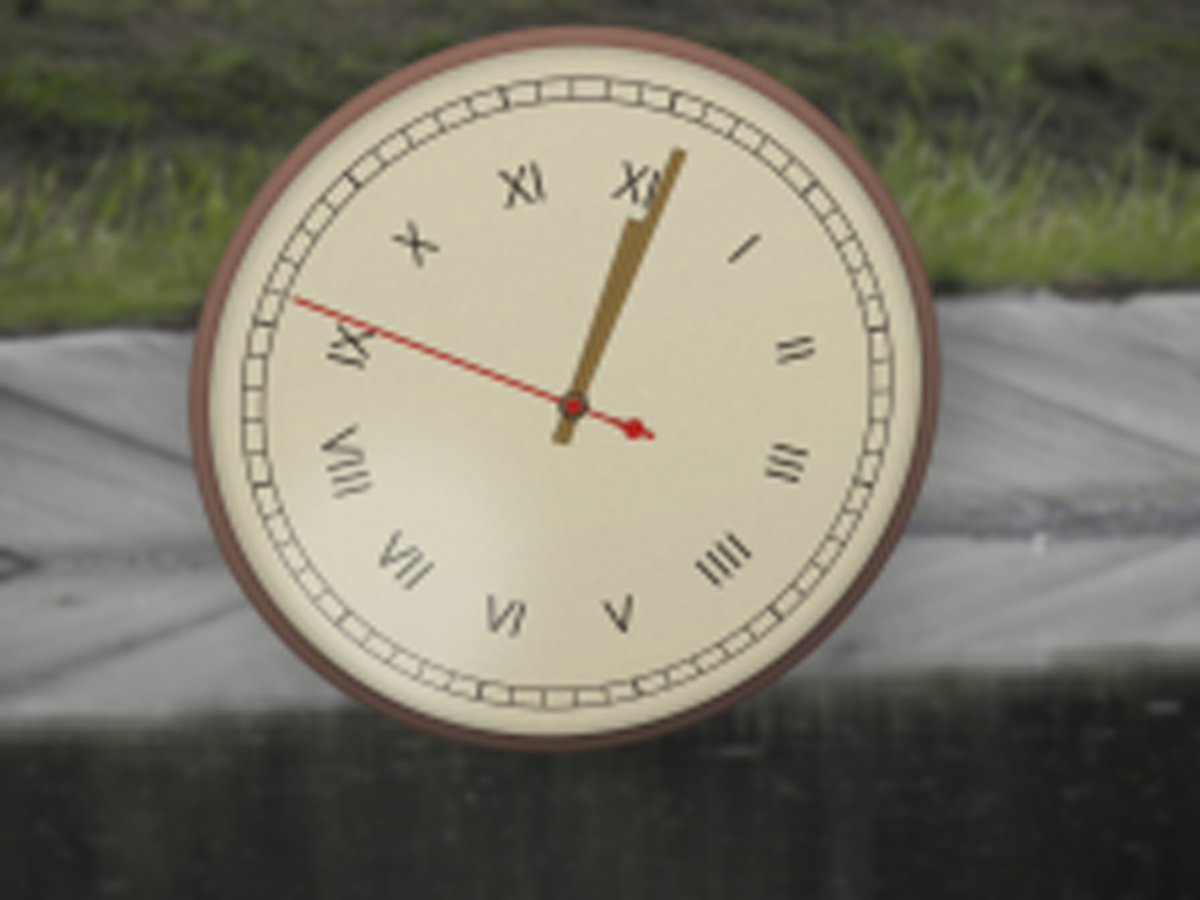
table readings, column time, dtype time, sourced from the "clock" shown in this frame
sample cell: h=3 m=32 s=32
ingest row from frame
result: h=12 m=0 s=46
